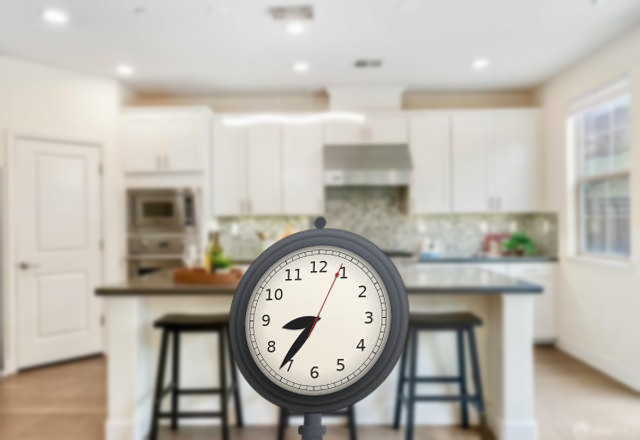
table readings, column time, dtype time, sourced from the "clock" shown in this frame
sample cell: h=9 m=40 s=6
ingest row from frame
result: h=8 m=36 s=4
